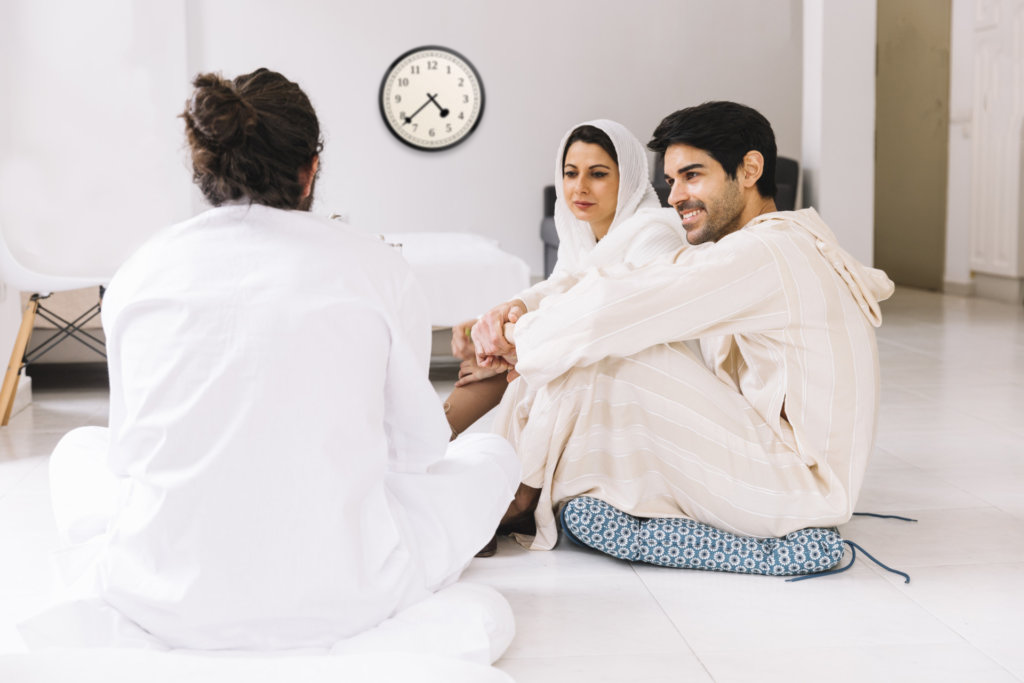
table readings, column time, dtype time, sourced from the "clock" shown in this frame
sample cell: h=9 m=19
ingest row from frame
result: h=4 m=38
